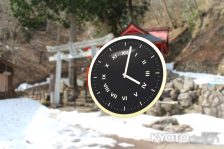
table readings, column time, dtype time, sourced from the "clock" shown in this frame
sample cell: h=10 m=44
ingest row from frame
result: h=4 m=2
